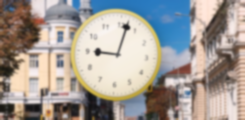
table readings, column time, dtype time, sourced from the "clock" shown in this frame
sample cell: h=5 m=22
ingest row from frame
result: h=9 m=2
